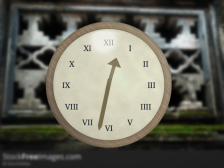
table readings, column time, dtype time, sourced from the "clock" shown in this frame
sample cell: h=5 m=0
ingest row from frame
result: h=12 m=32
